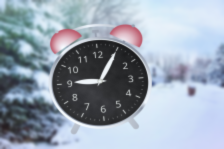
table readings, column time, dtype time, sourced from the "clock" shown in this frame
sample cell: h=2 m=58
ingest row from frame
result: h=9 m=5
